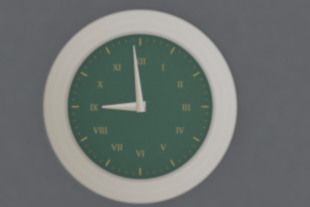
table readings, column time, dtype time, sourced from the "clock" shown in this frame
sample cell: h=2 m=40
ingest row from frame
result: h=8 m=59
